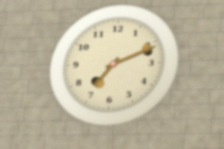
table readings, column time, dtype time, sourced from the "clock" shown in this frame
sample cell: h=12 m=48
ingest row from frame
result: h=7 m=11
